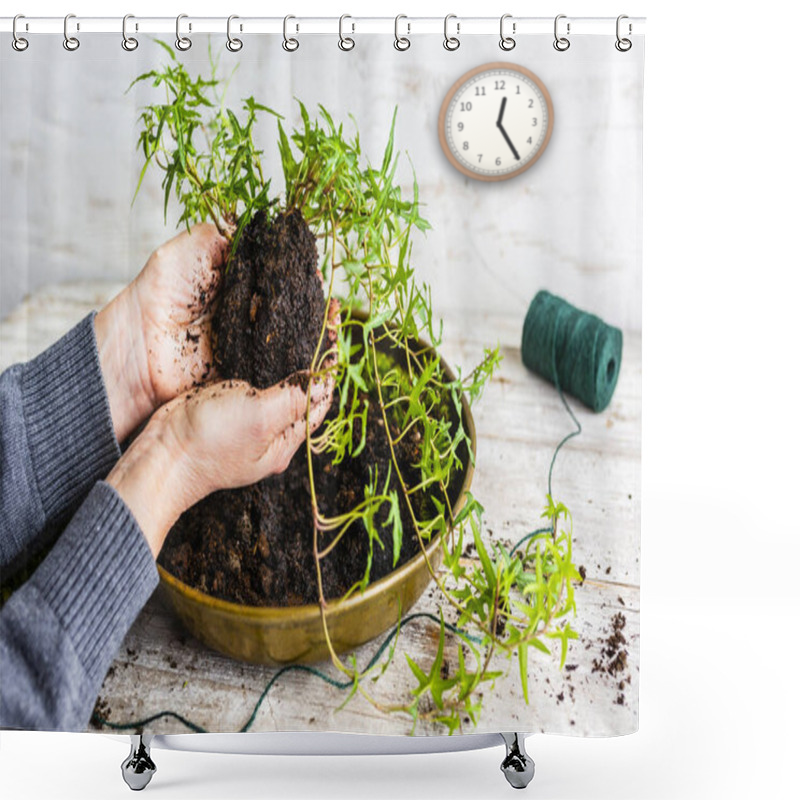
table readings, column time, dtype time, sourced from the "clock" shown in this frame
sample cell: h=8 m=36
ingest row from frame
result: h=12 m=25
